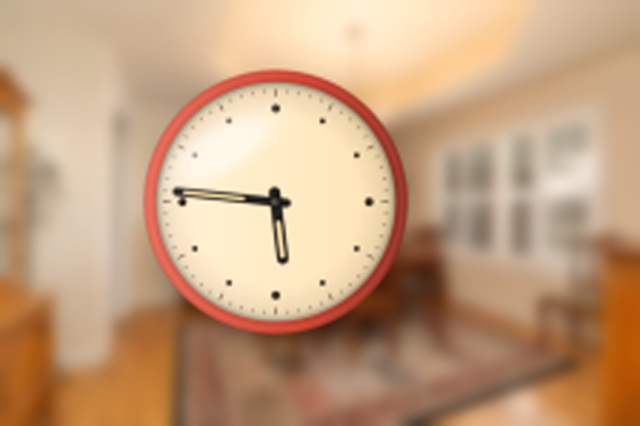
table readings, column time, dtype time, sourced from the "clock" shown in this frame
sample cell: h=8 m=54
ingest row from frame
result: h=5 m=46
